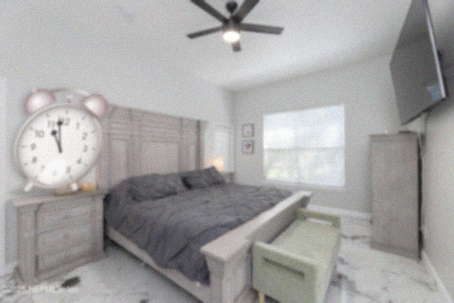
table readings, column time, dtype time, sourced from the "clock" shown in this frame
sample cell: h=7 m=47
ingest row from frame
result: h=10 m=58
